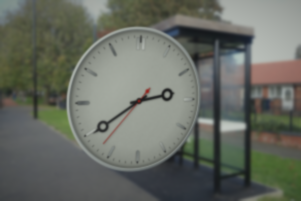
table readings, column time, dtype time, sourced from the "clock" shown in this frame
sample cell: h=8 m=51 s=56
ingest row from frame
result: h=2 m=39 s=37
